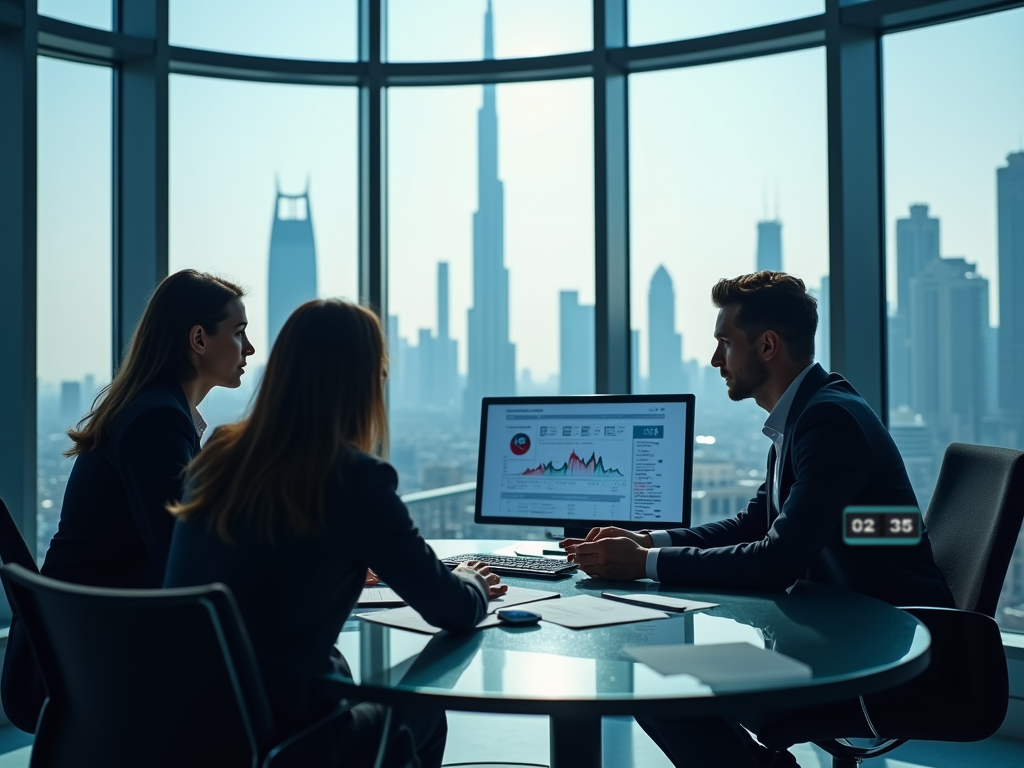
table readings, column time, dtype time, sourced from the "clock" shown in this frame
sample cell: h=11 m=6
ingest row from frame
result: h=2 m=35
